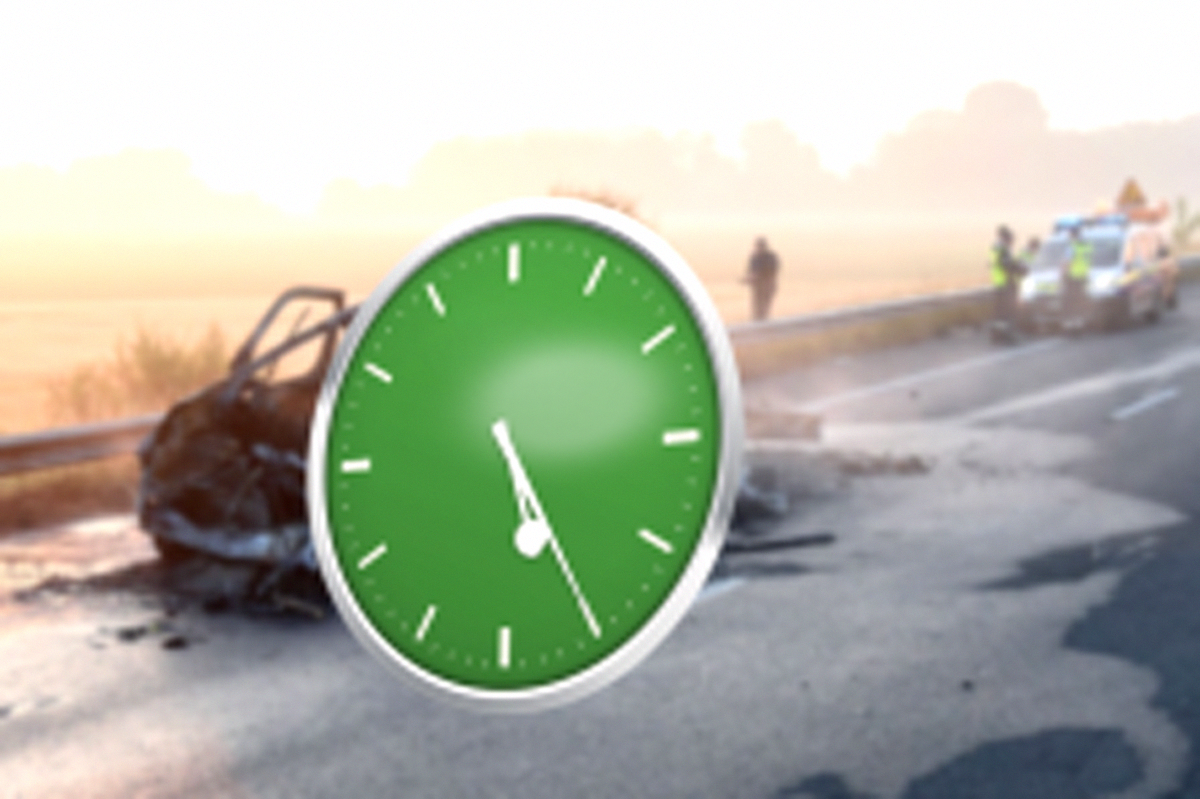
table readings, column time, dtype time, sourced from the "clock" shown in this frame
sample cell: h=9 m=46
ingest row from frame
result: h=5 m=25
